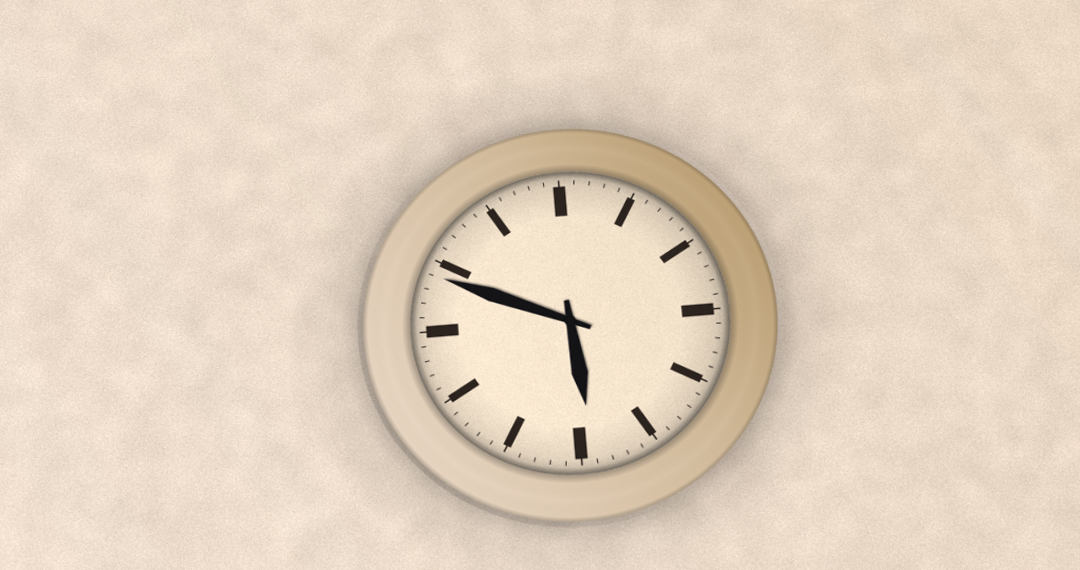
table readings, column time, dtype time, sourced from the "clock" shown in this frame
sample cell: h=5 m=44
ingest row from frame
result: h=5 m=49
